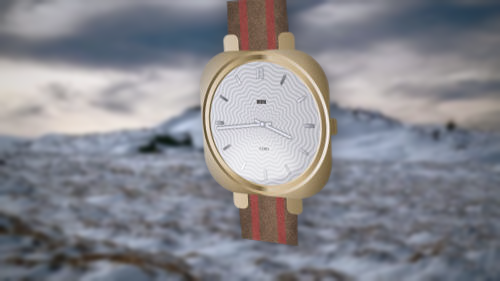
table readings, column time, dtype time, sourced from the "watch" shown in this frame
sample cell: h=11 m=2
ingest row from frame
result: h=3 m=44
